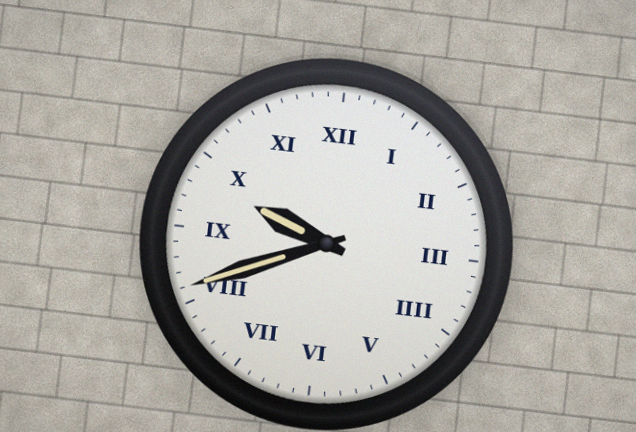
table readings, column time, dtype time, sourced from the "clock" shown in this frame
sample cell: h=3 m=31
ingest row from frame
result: h=9 m=41
